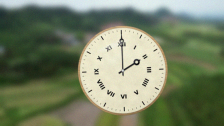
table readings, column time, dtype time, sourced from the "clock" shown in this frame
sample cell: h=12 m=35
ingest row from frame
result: h=2 m=0
